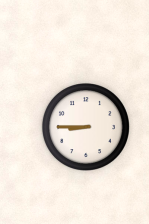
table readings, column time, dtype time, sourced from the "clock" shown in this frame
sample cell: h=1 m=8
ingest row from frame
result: h=8 m=45
